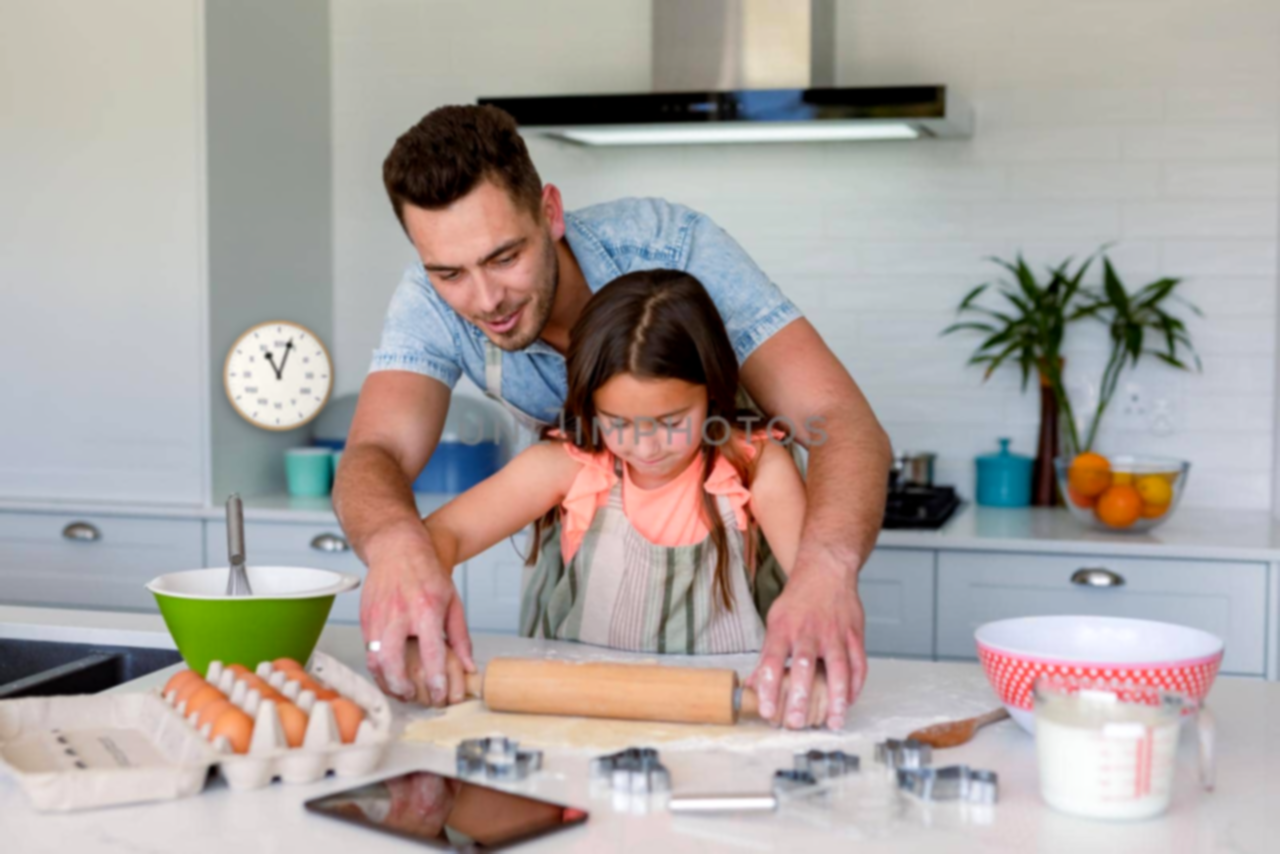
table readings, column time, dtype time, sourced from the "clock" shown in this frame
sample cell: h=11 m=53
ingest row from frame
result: h=11 m=3
